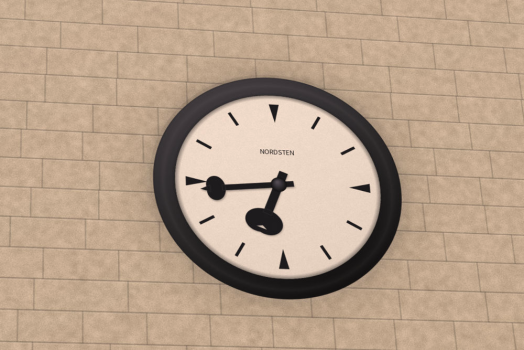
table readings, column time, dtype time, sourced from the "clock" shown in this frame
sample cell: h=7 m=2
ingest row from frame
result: h=6 m=44
